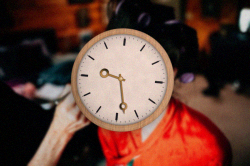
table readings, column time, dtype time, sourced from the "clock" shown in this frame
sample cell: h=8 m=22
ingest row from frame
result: h=9 m=28
